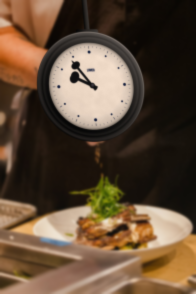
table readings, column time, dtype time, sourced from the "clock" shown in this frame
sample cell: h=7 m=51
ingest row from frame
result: h=9 m=54
